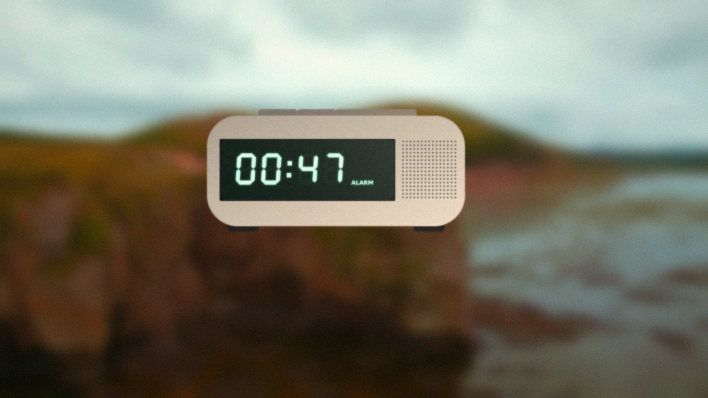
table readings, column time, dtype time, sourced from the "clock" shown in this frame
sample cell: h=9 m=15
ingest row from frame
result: h=0 m=47
